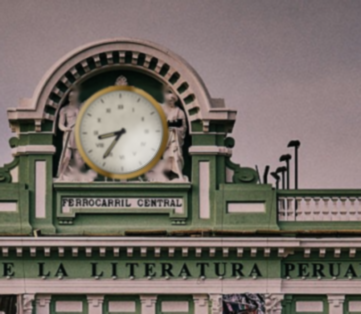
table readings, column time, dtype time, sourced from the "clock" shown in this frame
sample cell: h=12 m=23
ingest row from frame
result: h=8 m=36
